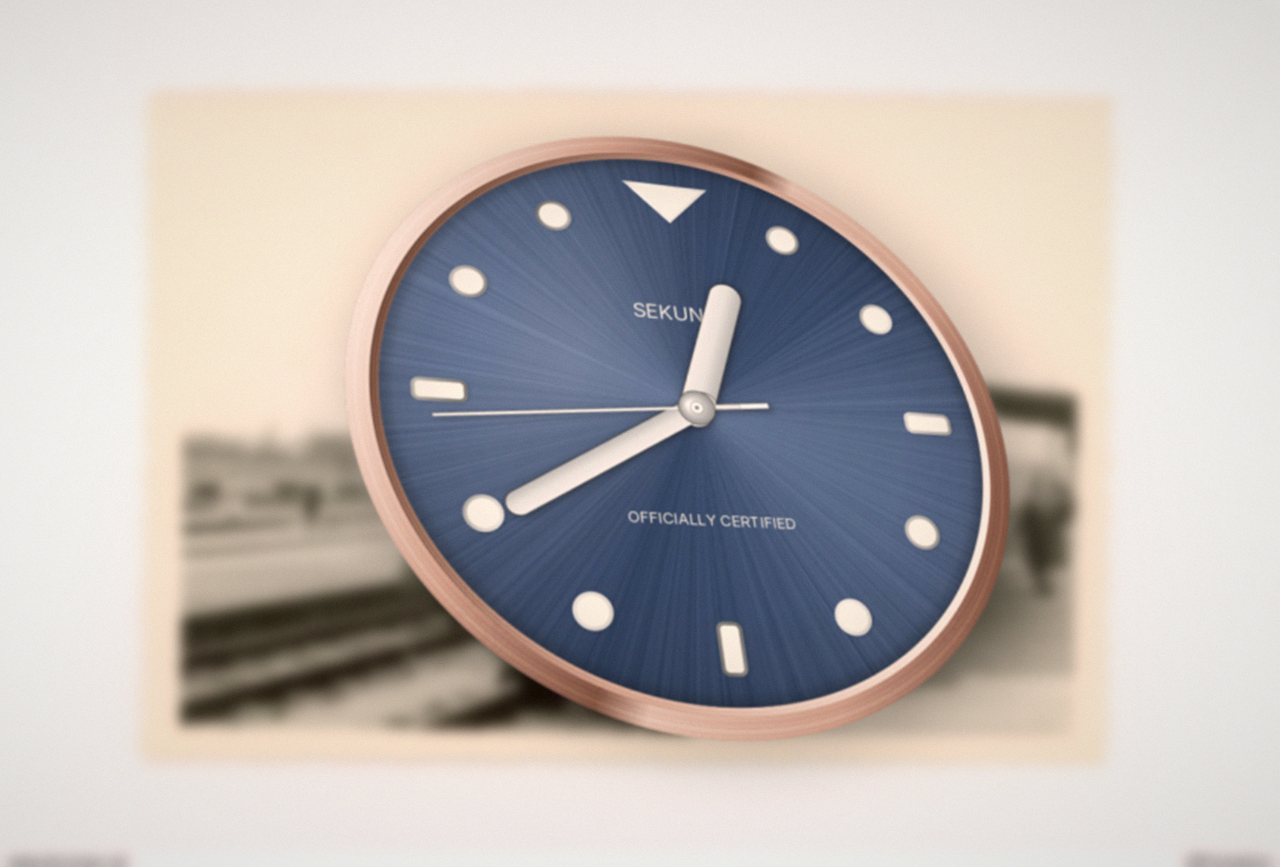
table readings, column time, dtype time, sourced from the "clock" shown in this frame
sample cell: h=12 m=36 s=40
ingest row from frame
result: h=12 m=39 s=44
